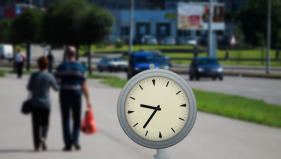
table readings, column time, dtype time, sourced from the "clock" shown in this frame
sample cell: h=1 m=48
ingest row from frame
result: h=9 m=37
